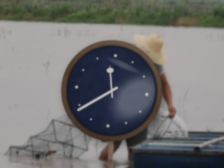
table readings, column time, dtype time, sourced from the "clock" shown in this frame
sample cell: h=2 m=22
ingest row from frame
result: h=11 m=39
